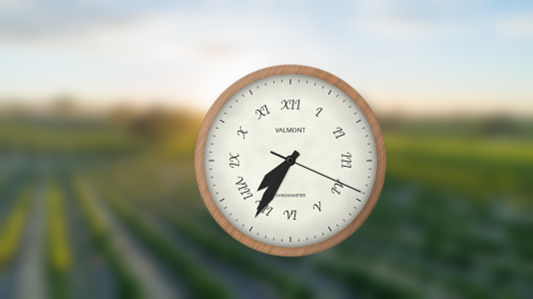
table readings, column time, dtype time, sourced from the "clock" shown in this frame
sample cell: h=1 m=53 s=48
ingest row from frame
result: h=7 m=35 s=19
